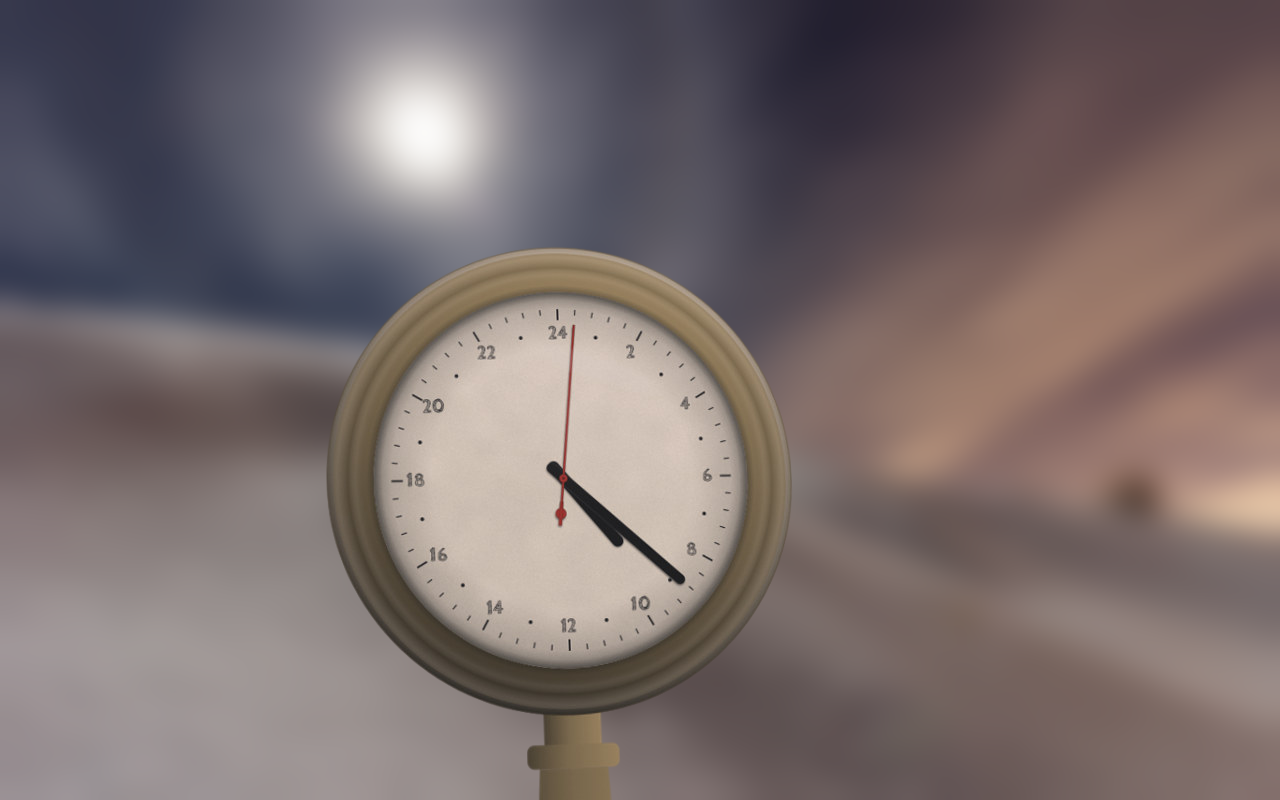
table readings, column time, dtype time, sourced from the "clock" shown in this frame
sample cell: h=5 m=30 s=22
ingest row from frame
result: h=9 m=22 s=1
